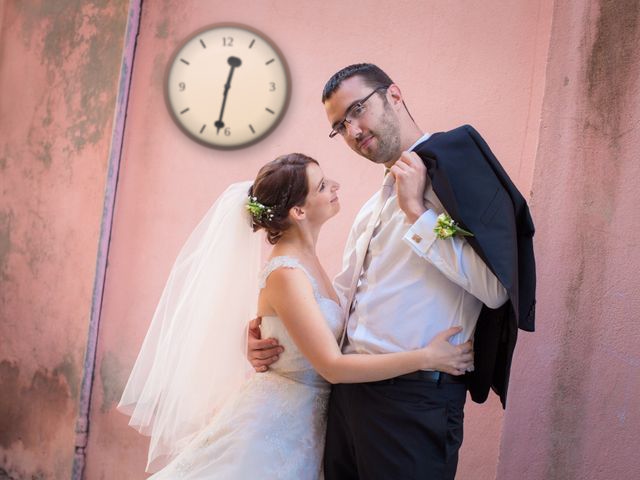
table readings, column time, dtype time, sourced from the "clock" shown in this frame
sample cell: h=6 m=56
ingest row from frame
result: h=12 m=32
